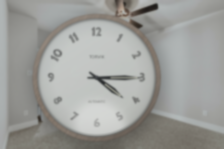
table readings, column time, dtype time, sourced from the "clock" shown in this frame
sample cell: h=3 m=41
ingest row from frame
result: h=4 m=15
